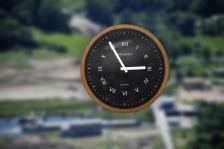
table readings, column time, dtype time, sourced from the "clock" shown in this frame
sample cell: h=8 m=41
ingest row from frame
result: h=2 m=55
